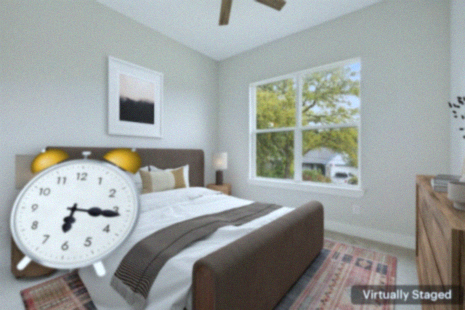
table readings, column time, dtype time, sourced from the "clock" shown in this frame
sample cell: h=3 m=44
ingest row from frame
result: h=6 m=16
